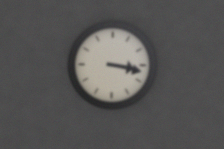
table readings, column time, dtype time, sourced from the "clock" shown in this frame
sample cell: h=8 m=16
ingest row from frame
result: h=3 m=17
